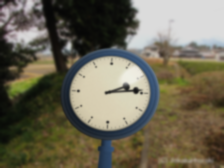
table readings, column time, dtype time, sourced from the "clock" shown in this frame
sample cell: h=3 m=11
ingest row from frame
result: h=2 m=14
